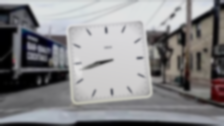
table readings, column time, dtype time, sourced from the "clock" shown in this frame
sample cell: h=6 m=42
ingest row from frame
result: h=8 m=43
